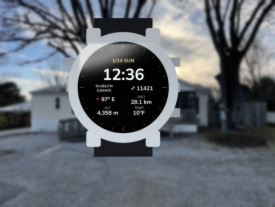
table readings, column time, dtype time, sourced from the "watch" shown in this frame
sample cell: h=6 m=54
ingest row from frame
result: h=12 m=36
